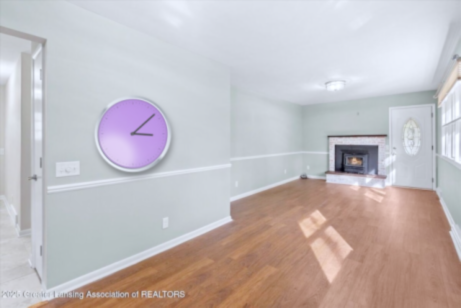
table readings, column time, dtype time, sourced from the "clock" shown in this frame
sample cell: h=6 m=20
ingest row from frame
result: h=3 m=8
